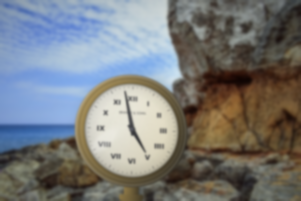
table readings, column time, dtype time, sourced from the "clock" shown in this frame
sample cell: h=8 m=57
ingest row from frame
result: h=4 m=58
